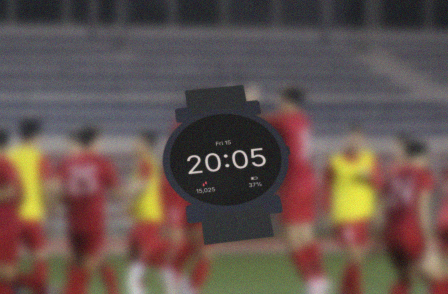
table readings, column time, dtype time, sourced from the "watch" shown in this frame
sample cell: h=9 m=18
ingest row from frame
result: h=20 m=5
